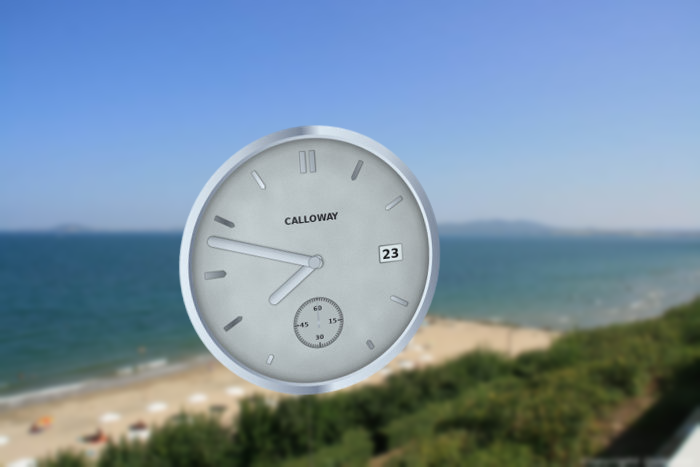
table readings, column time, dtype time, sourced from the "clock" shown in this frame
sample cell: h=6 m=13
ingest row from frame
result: h=7 m=48
